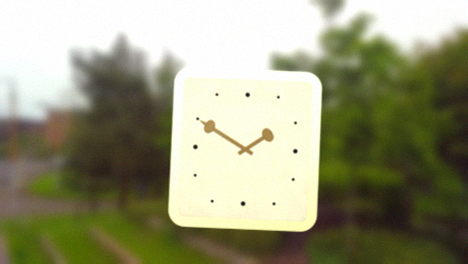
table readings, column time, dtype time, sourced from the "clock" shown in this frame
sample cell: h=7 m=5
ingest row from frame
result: h=1 m=50
